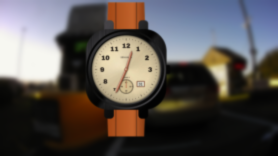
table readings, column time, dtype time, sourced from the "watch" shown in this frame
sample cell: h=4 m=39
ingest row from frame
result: h=12 m=34
